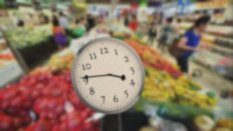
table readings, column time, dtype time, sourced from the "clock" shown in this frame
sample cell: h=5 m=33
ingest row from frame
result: h=3 m=46
